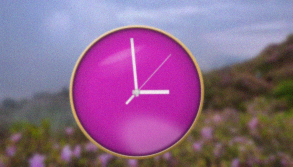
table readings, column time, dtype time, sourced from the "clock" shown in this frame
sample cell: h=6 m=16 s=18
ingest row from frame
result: h=2 m=59 s=7
